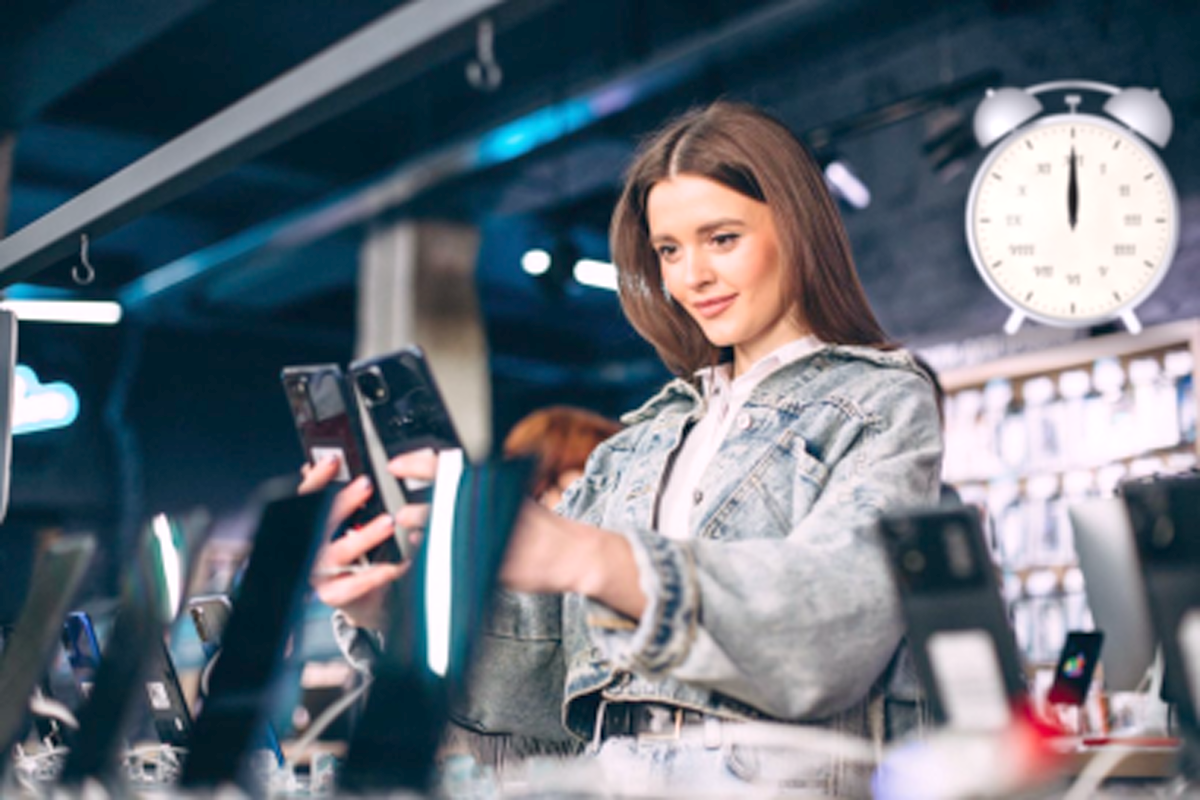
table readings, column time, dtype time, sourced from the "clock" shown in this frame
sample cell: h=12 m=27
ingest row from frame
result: h=12 m=0
